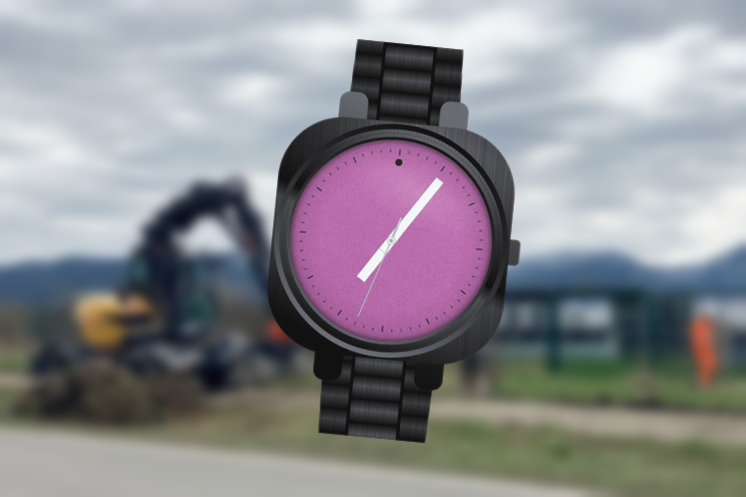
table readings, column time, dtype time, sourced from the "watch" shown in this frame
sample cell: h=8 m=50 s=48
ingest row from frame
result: h=7 m=5 s=33
